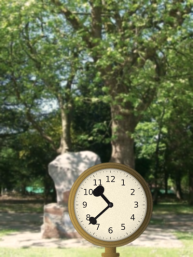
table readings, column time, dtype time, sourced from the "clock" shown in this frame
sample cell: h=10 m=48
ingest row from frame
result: h=10 m=38
